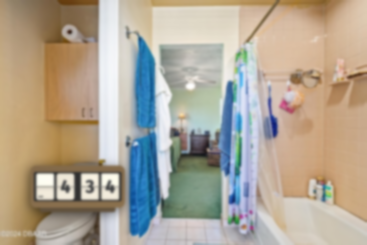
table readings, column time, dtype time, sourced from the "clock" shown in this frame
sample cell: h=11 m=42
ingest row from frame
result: h=4 m=34
